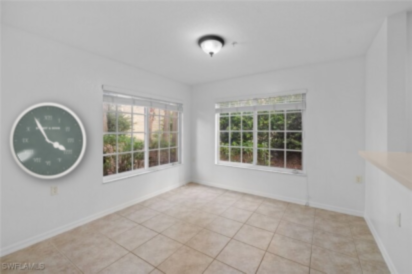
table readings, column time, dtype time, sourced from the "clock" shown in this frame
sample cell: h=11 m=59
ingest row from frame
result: h=3 m=55
